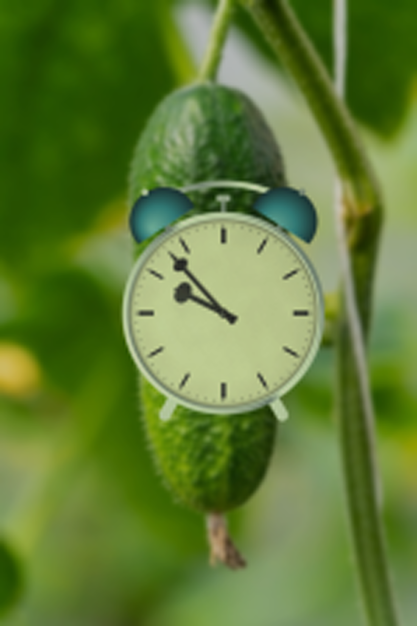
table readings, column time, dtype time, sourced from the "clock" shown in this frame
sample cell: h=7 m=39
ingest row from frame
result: h=9 m=53
